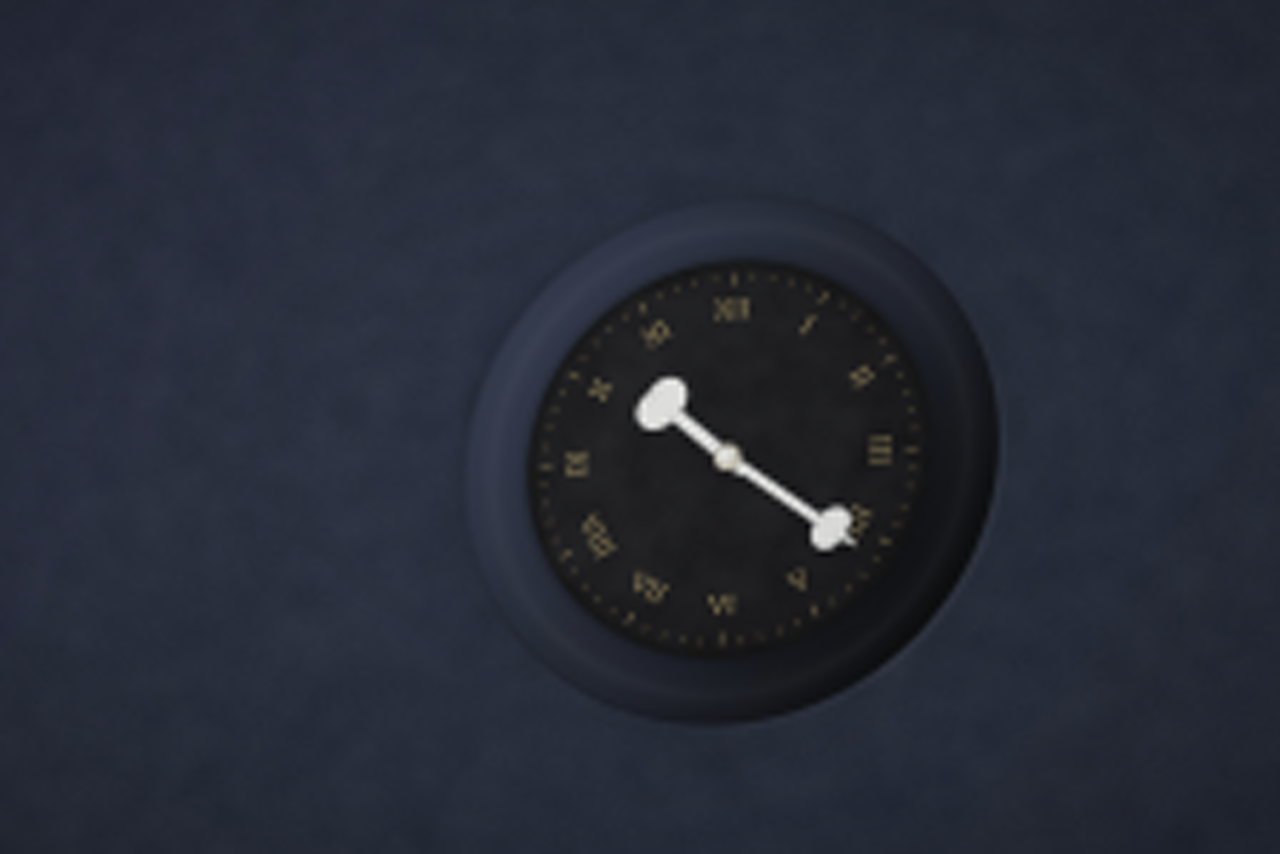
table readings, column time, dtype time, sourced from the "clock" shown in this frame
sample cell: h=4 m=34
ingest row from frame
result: h=10 m=21
